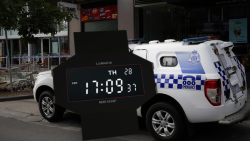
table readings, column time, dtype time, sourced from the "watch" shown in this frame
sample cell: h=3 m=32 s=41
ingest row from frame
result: h=17 m=9 s=37
